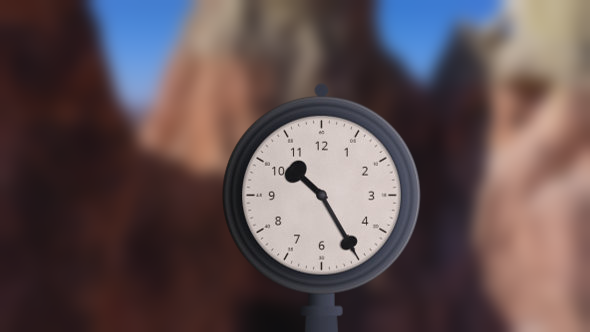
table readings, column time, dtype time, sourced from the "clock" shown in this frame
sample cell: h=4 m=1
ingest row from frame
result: h=10 m=25
